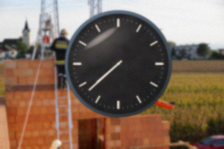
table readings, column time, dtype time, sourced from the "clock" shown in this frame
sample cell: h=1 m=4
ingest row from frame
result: h=7 m=38
